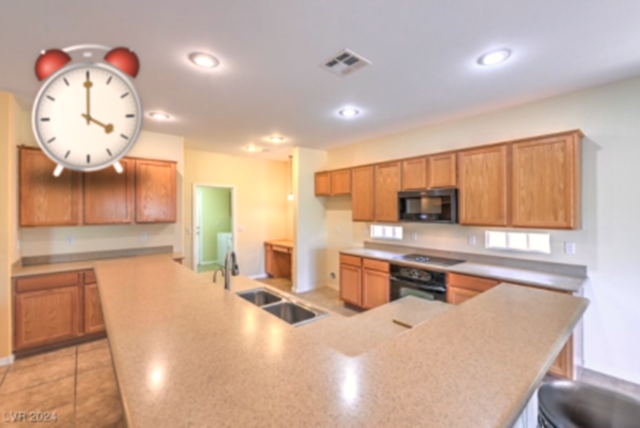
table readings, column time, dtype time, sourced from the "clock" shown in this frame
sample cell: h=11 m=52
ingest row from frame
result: h=4 m=0
